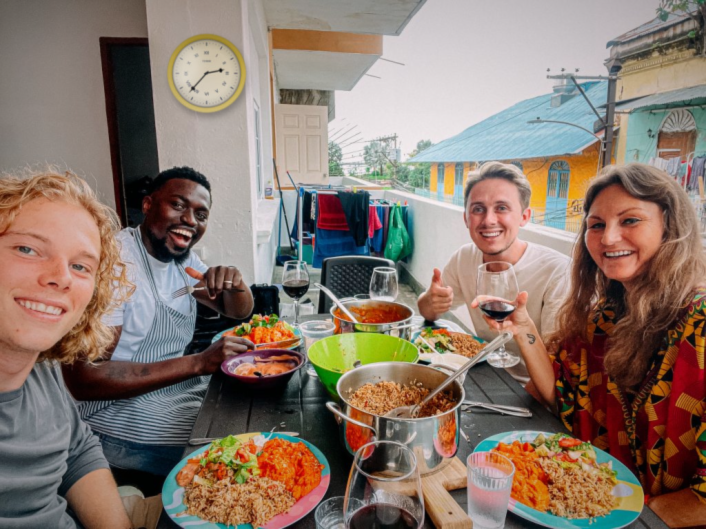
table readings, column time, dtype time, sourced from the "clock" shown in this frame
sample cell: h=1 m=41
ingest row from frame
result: h=2 m=37
